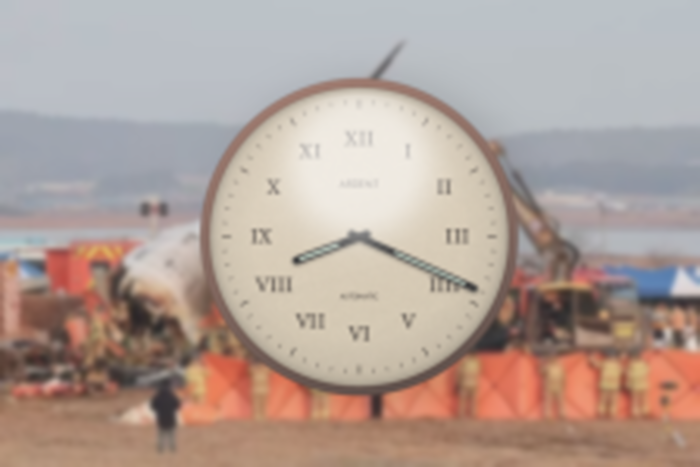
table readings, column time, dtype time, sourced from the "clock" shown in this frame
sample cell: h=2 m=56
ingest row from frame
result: h=8 m=19
